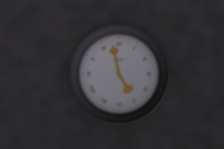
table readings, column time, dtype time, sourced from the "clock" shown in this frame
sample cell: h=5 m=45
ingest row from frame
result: h=4 m=58
